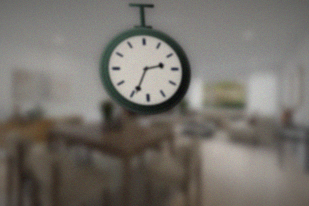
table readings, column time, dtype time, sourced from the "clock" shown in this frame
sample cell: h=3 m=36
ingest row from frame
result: h=2 m=34
